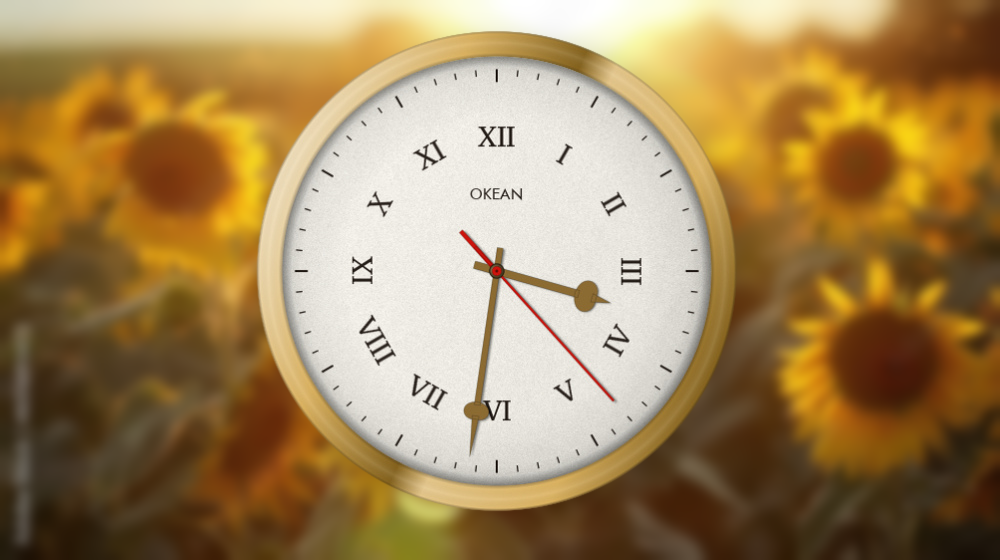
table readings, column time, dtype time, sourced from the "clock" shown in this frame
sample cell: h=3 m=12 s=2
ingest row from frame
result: h=3 m=31 s=23
